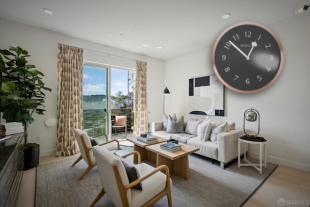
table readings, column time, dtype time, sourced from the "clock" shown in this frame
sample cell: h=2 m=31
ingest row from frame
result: h=12 m=52
